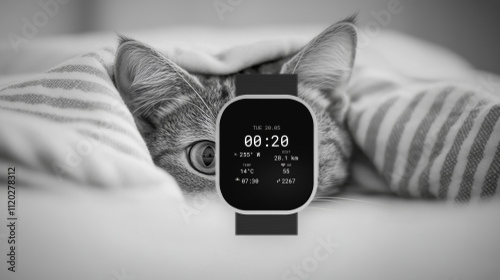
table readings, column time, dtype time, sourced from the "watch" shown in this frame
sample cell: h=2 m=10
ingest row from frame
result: h=0 m=20
